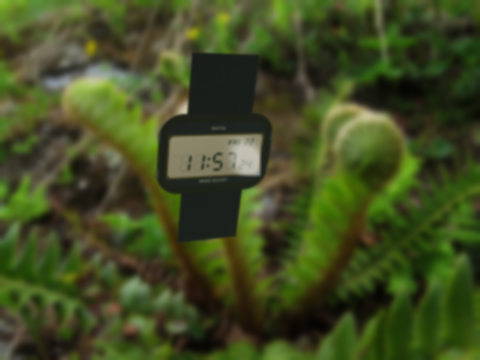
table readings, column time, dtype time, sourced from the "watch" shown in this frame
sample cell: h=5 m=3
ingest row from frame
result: h=11 m=57
